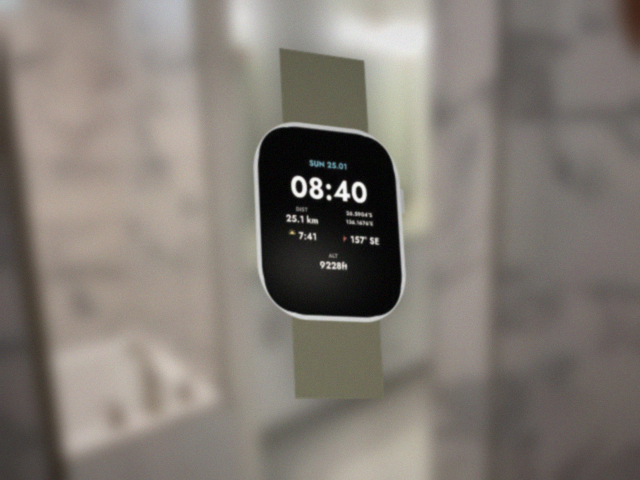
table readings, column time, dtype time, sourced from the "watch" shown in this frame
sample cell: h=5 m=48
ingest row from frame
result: h=8 m=40
